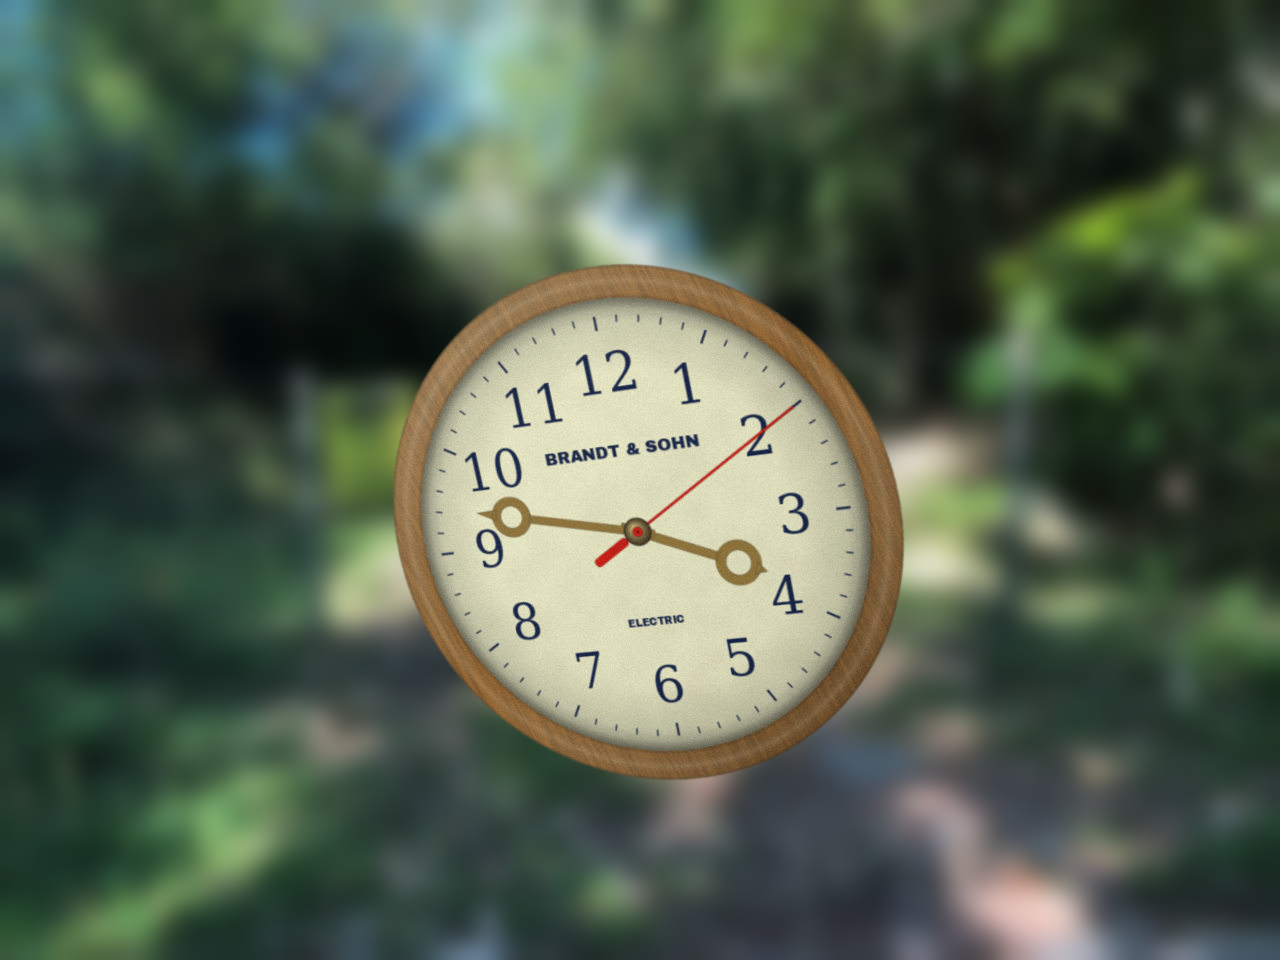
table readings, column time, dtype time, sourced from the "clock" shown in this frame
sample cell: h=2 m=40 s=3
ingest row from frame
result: h=3 m=47 s=10
